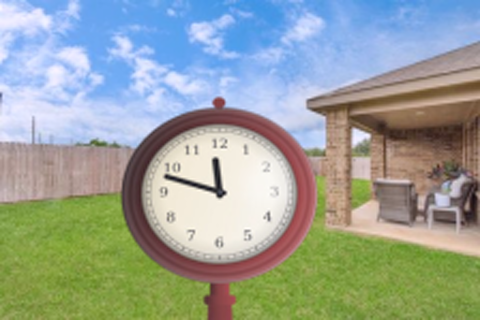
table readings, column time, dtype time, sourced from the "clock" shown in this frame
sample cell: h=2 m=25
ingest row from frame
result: h=11 m=48
